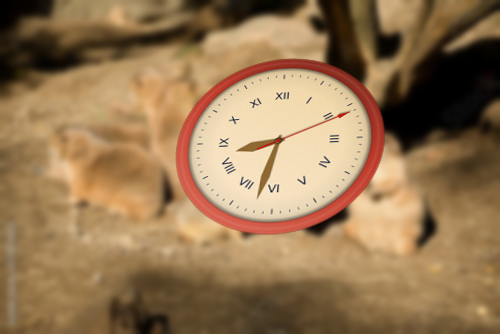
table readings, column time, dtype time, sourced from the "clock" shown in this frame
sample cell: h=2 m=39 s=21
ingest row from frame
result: h=8 m=32 s=11
